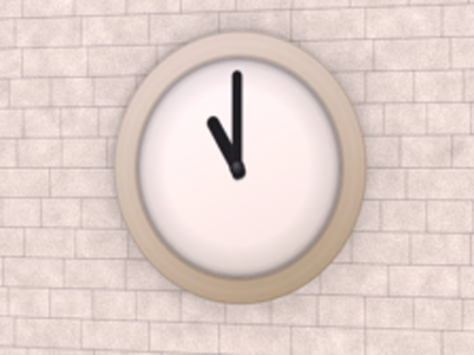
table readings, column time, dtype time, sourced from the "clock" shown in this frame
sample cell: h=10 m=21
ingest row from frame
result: h=11 m=0
